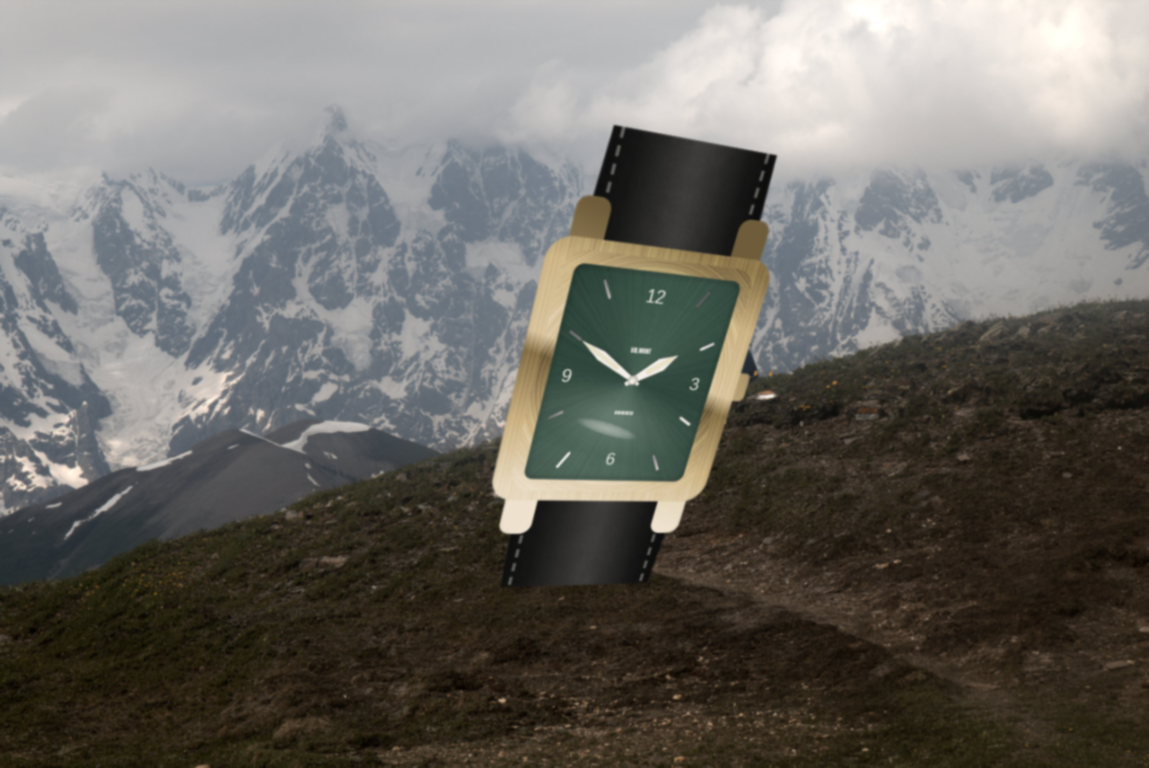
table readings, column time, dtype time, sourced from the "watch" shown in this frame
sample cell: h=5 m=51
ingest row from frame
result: h=1 m=50
